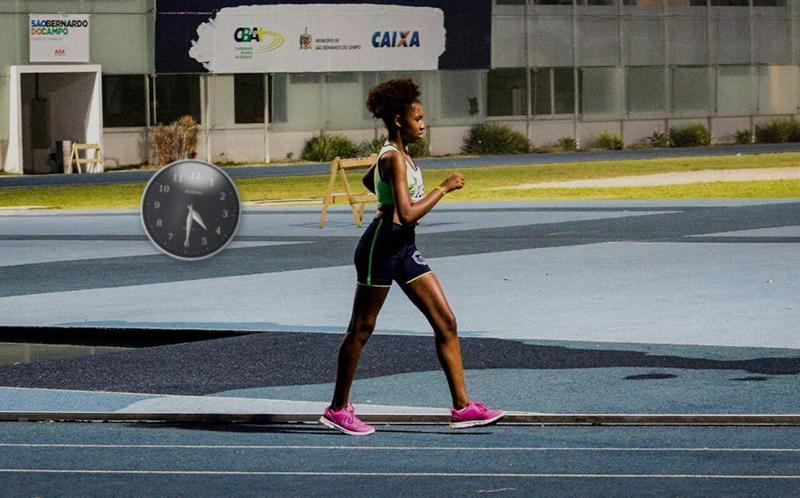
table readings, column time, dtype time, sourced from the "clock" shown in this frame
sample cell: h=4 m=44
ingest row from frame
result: h=4 m=30
